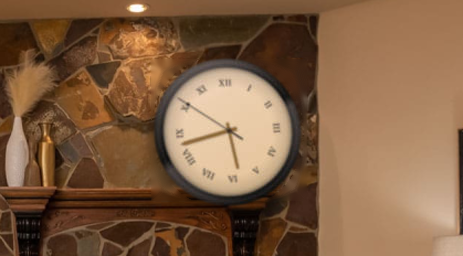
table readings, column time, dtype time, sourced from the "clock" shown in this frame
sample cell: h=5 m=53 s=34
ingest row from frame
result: h=5 m=42 s=51
